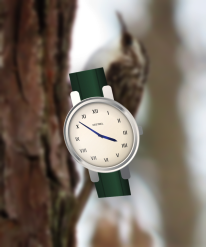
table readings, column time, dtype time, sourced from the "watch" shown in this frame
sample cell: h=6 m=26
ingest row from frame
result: h=3 m=52
